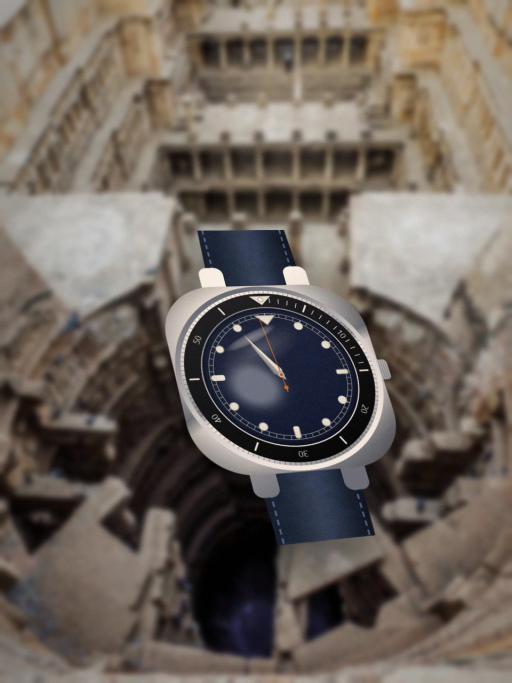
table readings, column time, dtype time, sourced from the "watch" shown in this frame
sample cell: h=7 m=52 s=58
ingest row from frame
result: h=10 m=54 s=59
